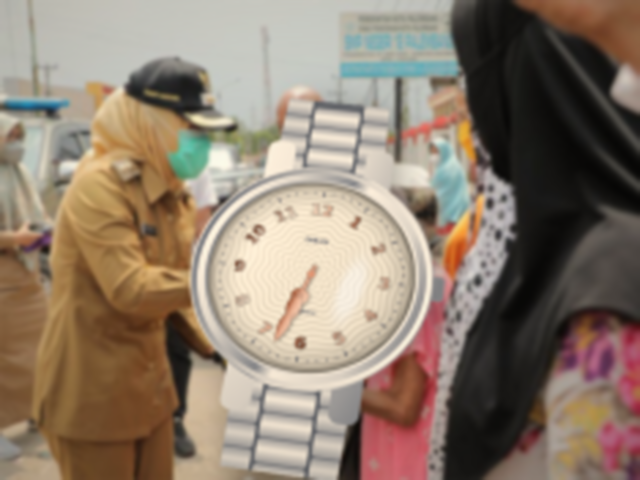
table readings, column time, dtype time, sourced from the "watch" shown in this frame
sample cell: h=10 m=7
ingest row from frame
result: h=6 m=33
